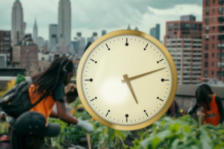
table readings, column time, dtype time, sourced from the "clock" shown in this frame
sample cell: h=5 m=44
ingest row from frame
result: h=5 m=12
